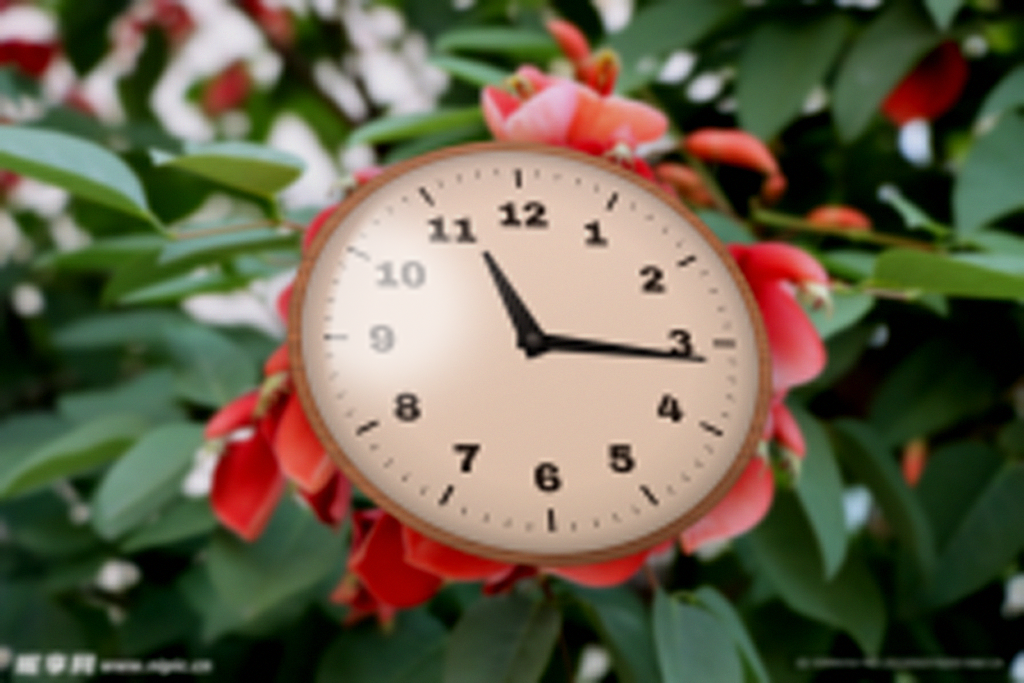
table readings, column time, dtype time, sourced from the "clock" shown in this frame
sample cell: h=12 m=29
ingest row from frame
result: h=11 m=16
